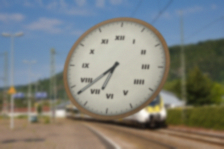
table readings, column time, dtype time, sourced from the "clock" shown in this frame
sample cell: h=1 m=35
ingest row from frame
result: h=6 m=38
